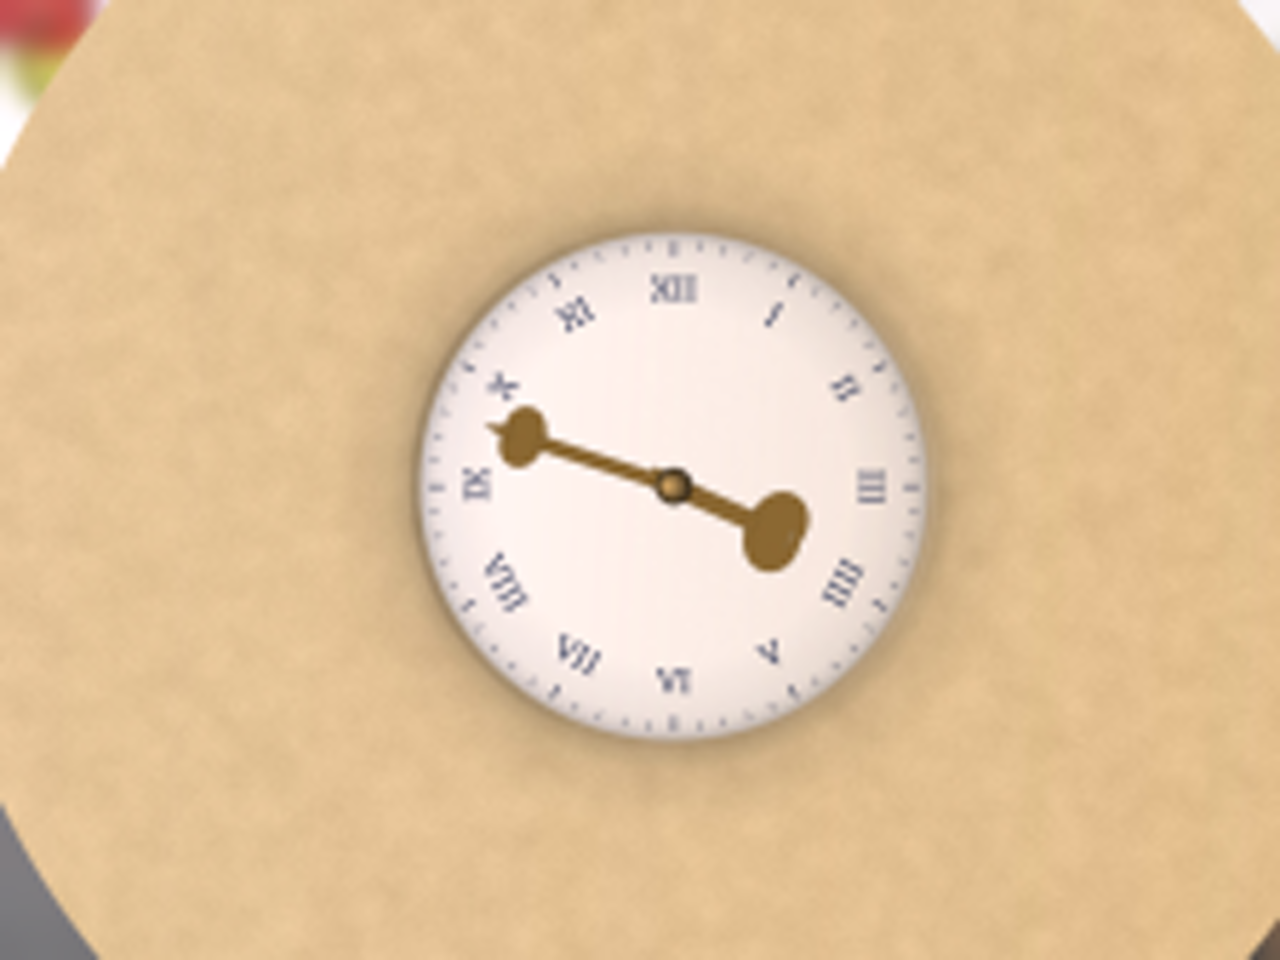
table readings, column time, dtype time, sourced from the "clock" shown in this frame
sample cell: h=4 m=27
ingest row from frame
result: h=3 m=48
